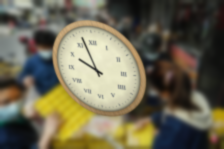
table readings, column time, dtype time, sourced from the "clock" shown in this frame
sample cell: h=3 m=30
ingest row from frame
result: h=9 m=57
